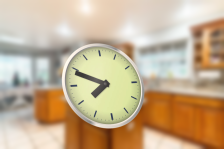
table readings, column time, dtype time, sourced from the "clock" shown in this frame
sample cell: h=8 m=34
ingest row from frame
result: h=7 m=49
